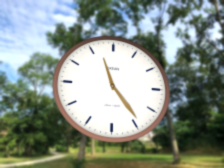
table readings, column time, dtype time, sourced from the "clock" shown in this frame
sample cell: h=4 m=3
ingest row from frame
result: h=11 m=24
